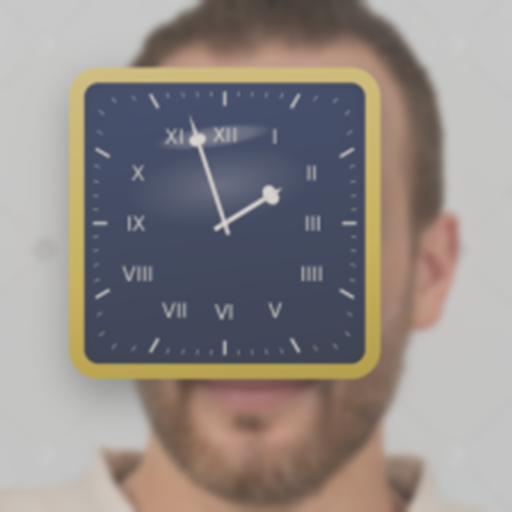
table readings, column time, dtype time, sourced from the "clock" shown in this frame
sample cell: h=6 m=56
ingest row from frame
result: h=1 m=57
